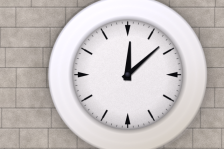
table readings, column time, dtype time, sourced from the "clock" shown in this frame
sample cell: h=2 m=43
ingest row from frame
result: h=12 m=8
